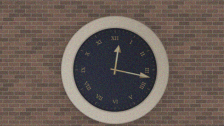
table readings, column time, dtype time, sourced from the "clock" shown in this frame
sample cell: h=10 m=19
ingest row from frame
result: h=12 m=17
